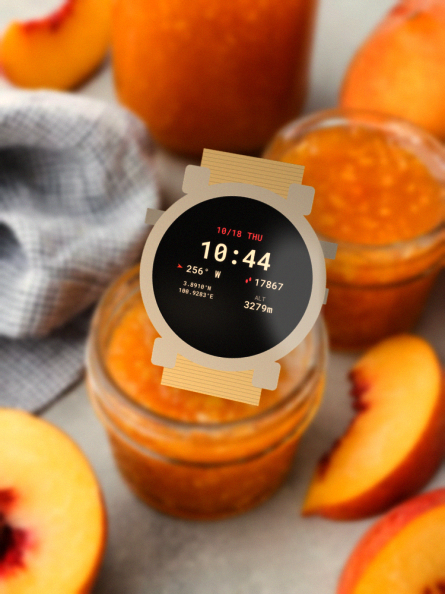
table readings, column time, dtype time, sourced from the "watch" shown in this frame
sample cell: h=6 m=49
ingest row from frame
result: h=10 m=44
